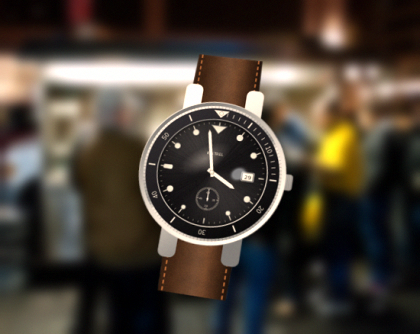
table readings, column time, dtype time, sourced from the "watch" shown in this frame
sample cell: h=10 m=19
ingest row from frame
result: h=3 m=58
